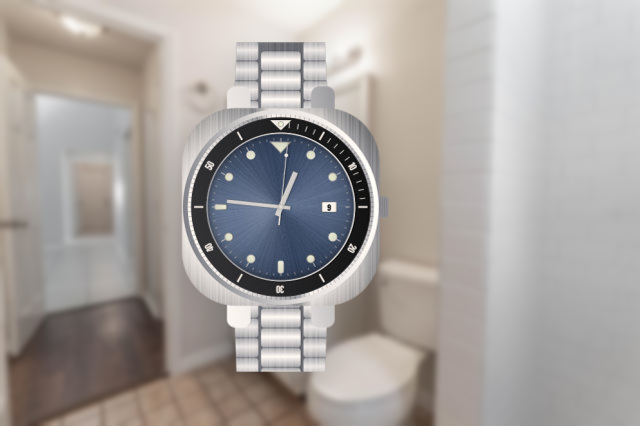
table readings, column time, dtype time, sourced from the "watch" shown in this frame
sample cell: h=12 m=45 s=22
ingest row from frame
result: h=12 m=46 s=1
